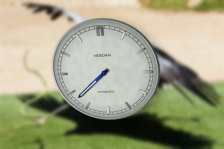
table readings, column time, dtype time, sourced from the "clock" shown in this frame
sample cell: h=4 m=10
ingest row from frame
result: h=7 m=38
